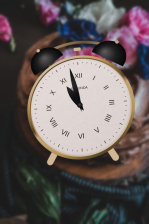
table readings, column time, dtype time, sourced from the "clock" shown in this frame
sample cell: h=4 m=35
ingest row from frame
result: h=10 m=58
